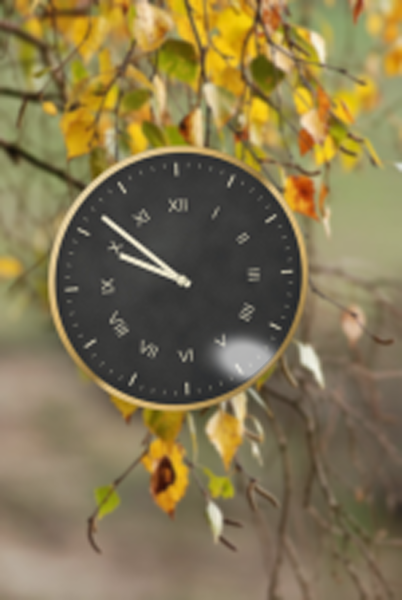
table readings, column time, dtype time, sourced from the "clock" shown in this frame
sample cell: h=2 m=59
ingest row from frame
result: h=9 m=52
